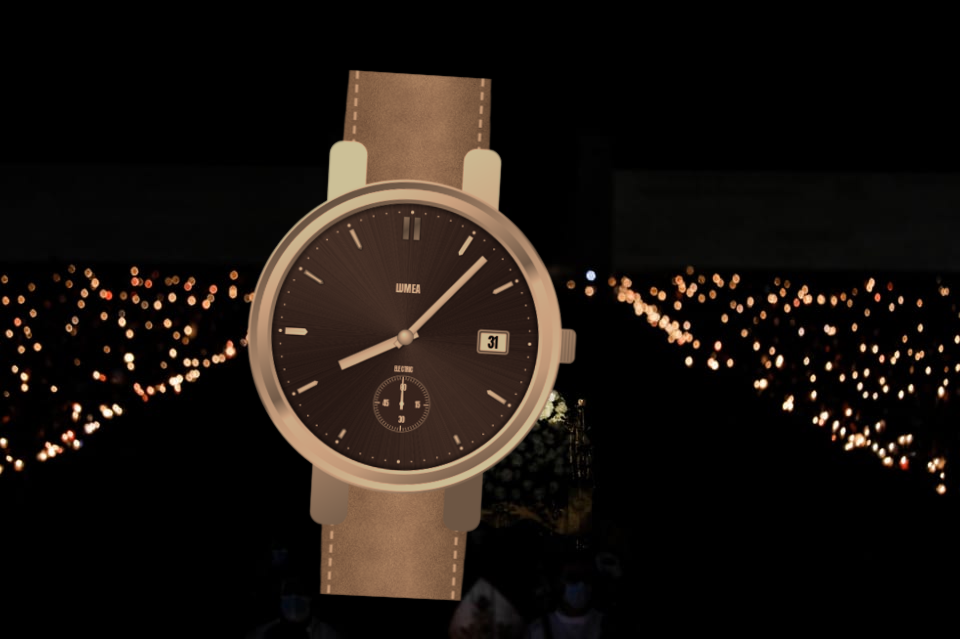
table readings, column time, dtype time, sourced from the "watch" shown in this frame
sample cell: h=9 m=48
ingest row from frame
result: h=8 m=7
